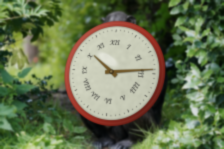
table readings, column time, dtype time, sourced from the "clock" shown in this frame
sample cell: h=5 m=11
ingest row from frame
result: h=10 m=14
